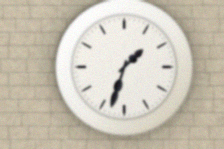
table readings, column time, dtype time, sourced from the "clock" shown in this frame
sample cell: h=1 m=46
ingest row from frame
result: h=1 m=33
